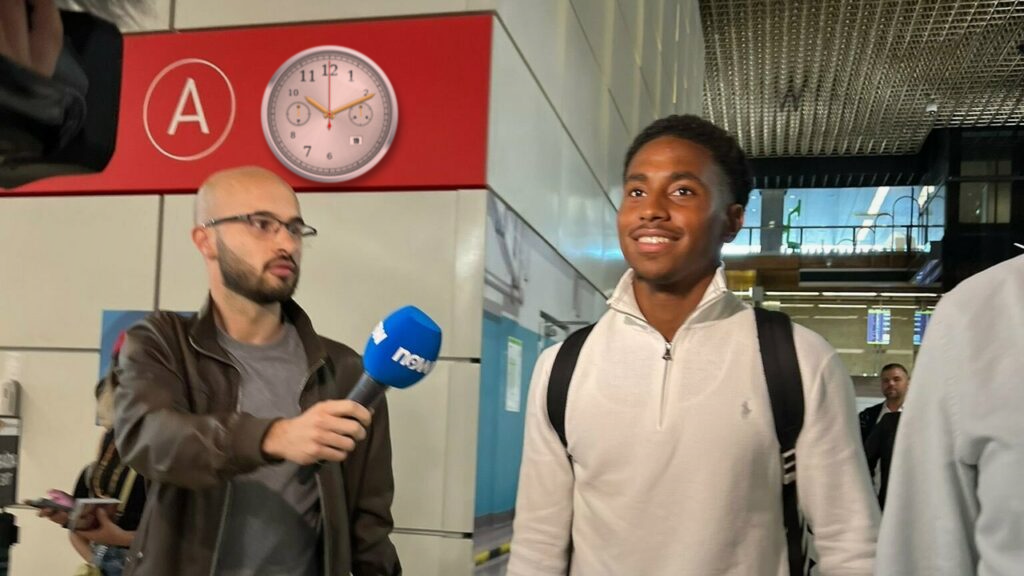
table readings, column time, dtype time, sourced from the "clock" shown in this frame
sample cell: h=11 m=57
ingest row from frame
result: h=10 m=11
